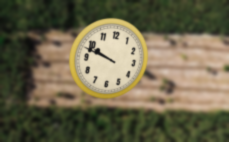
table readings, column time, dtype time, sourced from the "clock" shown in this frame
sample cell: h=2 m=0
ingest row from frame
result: h=9 m=48
